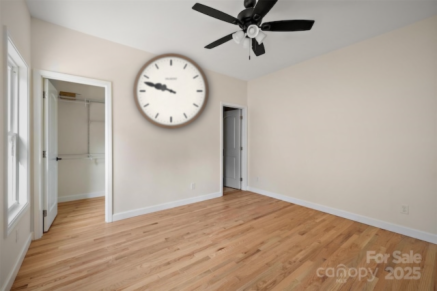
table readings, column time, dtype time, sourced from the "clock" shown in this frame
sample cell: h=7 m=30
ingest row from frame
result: h=9 m=48
